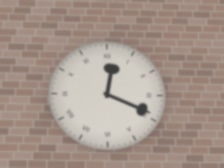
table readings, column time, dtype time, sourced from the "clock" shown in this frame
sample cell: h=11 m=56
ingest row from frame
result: h=12 m=19
